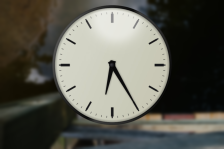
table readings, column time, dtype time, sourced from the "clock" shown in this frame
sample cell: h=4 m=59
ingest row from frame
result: h=6 m=25
